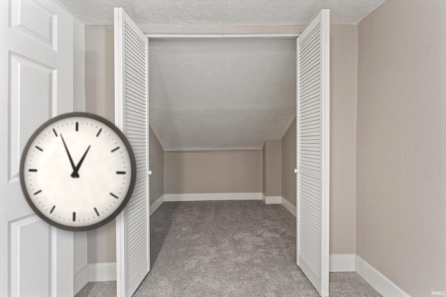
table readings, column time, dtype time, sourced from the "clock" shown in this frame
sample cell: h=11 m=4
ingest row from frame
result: h=12 m=56
